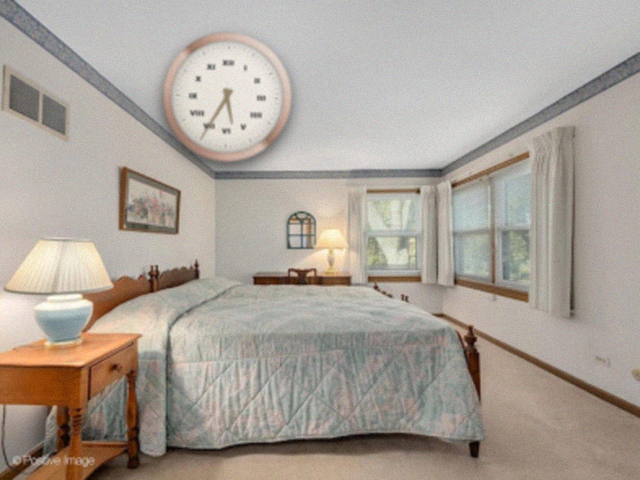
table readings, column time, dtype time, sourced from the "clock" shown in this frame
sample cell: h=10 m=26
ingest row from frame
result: h=5 m=35
